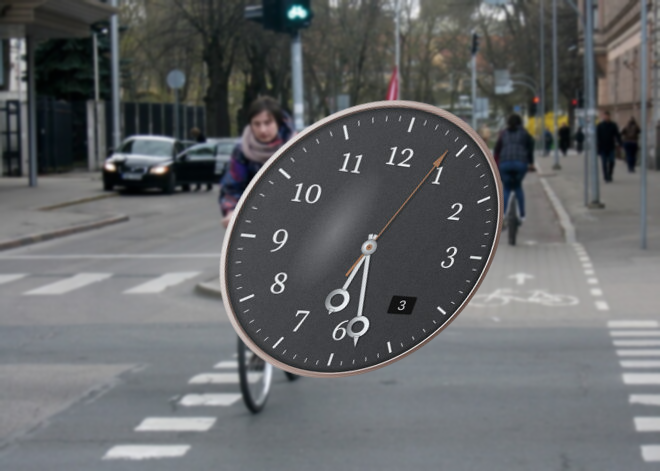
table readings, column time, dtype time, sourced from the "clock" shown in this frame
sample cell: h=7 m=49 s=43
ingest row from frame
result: h=6 m=28 s=4
